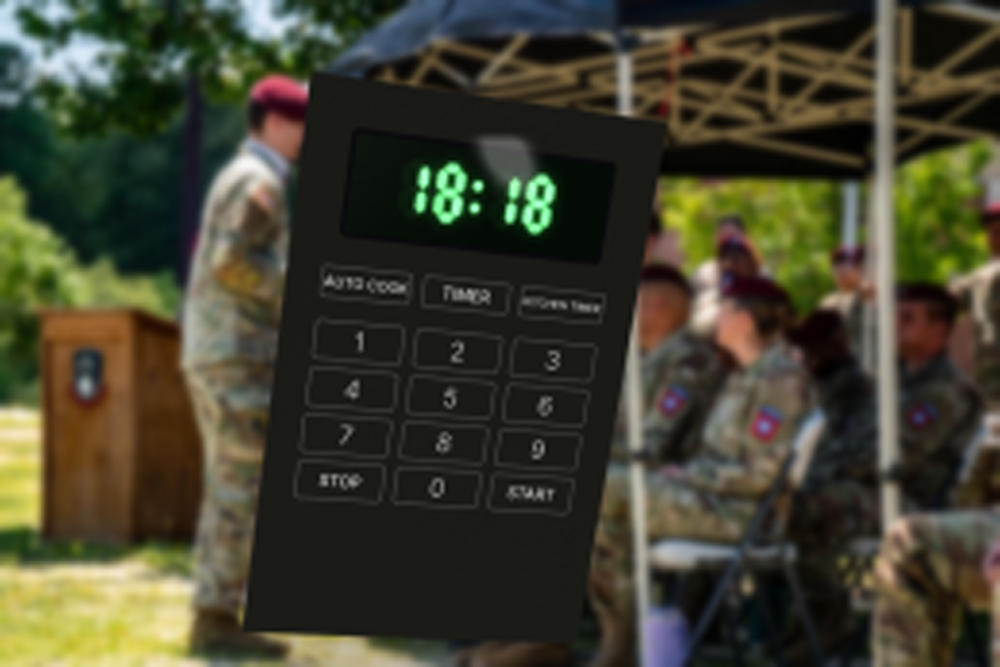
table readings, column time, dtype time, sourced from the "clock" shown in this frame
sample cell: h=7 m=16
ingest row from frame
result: h=18 m=18
